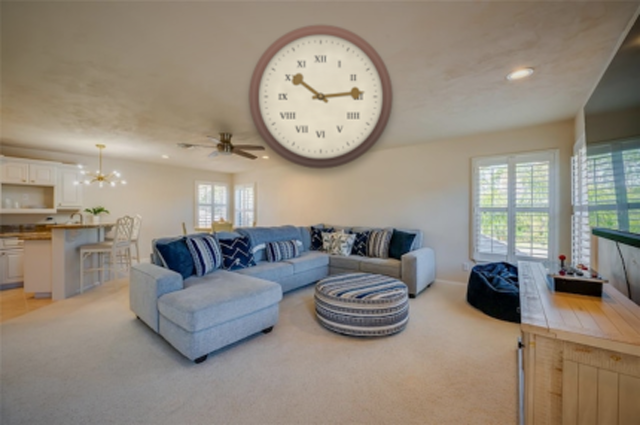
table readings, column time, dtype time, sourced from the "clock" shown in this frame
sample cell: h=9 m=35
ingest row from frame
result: h=10 m=14
